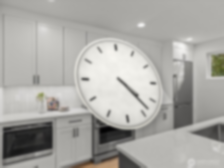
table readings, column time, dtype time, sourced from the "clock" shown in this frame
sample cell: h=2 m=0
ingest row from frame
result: h=4 m=23
